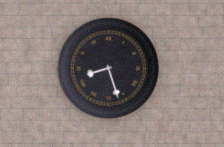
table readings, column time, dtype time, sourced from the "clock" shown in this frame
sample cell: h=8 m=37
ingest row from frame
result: h=8 m=27
